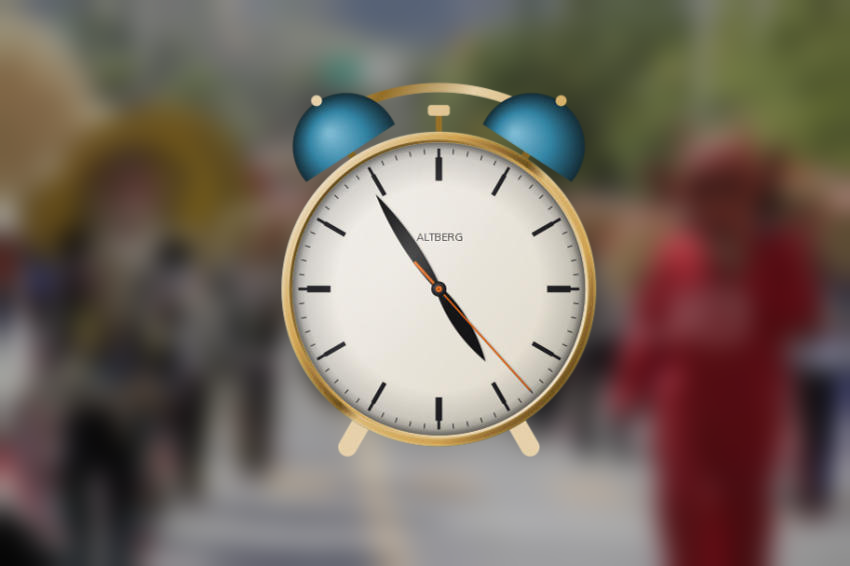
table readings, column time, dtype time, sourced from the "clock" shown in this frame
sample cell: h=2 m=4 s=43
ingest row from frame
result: h=4 m=54 s=23
